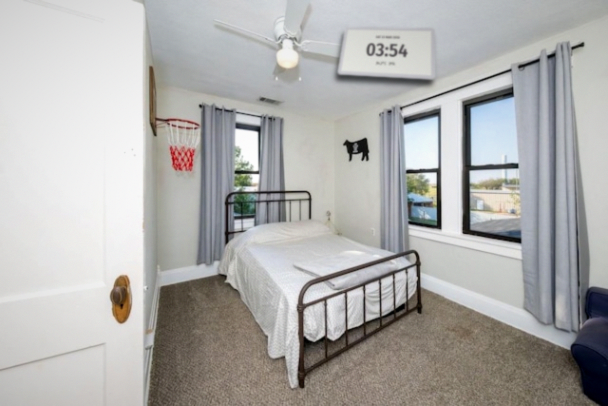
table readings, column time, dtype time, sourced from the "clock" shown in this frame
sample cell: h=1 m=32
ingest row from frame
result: h=3 m=54
